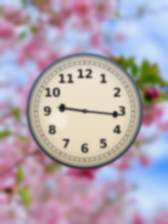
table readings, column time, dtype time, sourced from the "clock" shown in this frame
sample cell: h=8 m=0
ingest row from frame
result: h=9 m=16
